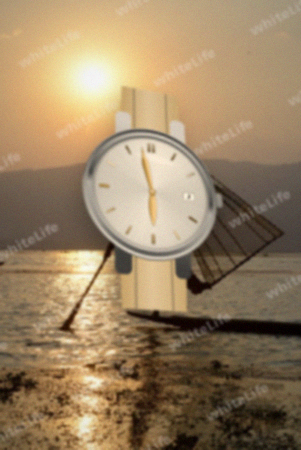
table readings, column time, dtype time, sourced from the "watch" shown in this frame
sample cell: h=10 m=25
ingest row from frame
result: h=5 m=58
